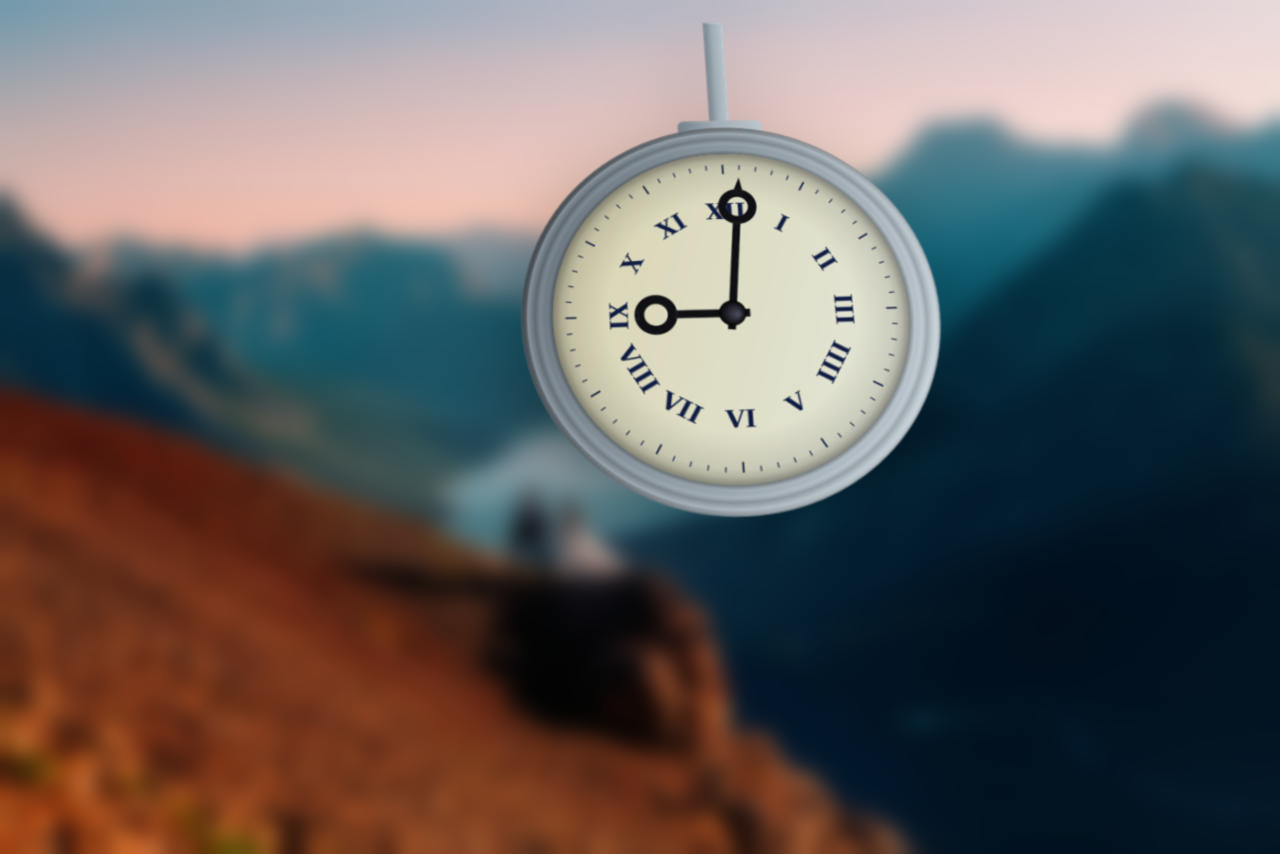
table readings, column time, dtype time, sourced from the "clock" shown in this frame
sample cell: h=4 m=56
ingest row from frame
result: h=9 m=1
